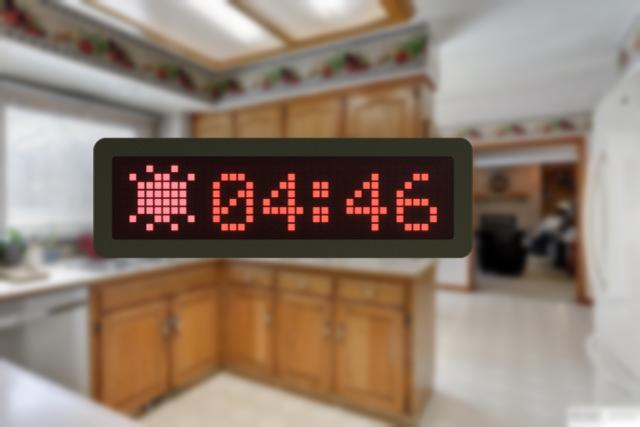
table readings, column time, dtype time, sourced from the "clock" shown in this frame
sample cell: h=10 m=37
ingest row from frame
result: h=4 m=46
